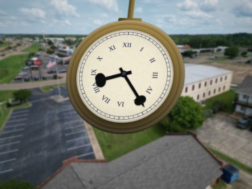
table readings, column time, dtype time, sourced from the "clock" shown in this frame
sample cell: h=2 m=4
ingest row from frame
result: h=8 m=24
